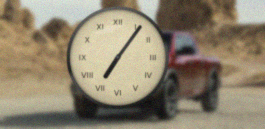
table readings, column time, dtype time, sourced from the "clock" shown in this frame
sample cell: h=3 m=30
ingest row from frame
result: h=7 m=6
